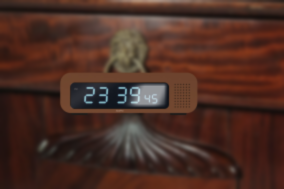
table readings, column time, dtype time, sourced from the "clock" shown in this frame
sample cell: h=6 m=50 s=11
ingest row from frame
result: h=23 m=39 s=45
